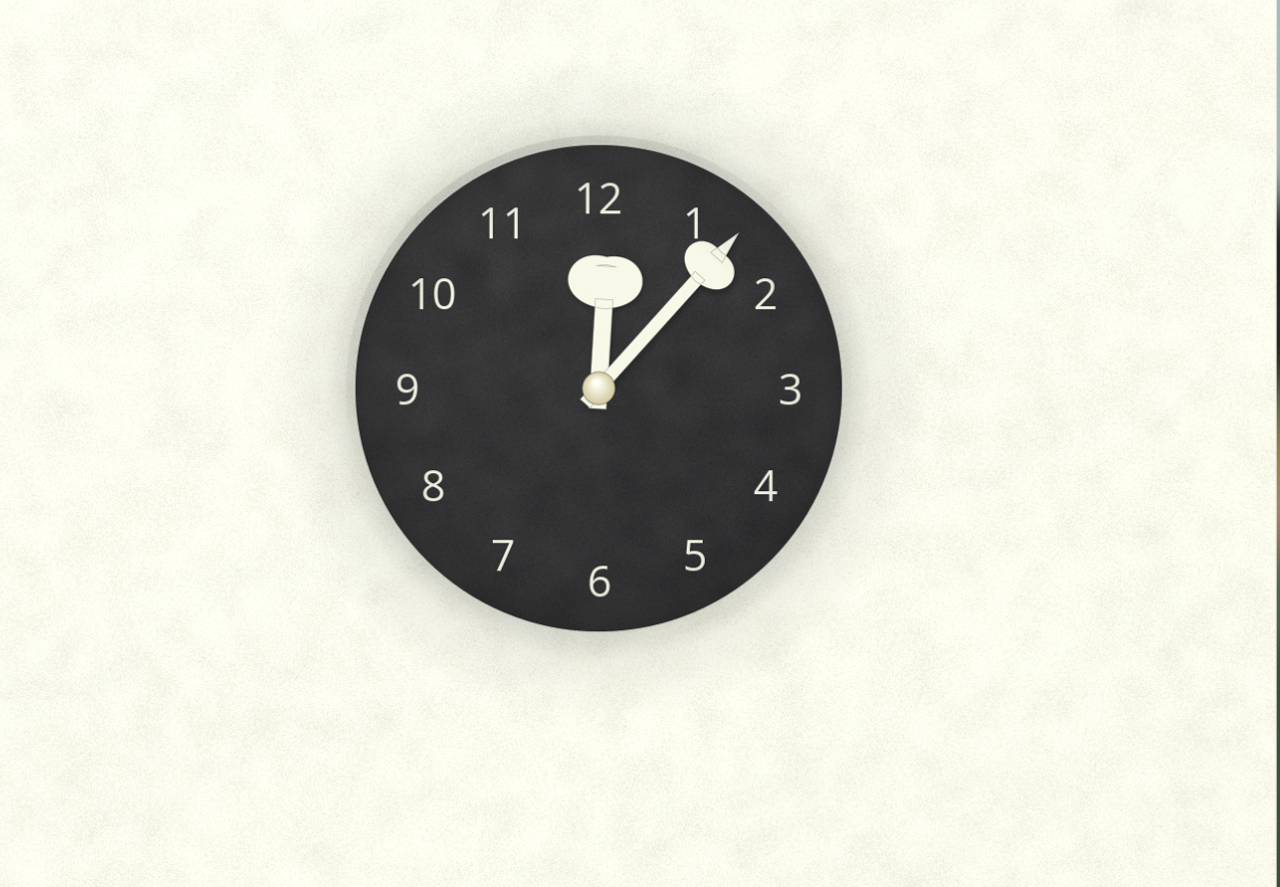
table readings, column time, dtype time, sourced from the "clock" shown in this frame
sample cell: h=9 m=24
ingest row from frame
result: h=12 m=7
